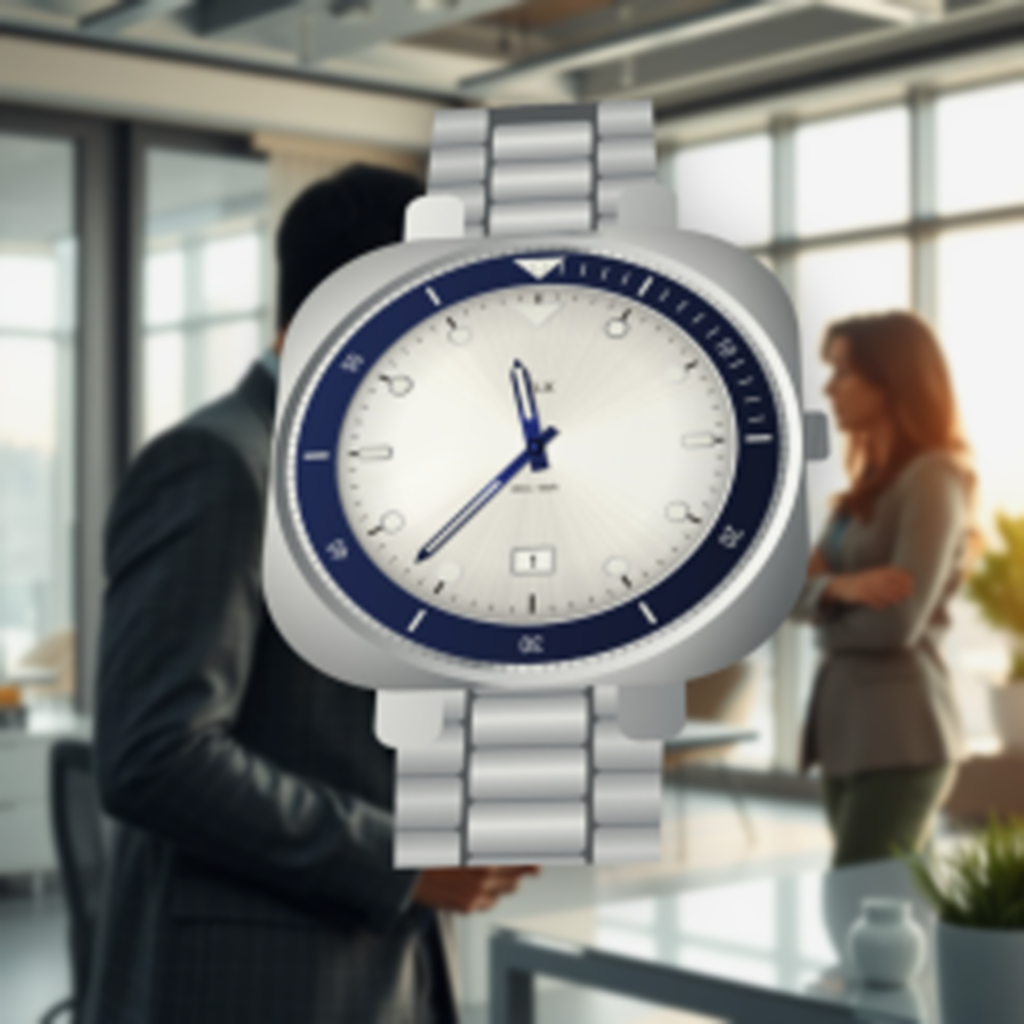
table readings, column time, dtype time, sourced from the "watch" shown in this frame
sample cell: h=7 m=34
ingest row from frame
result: h=11 m=37
